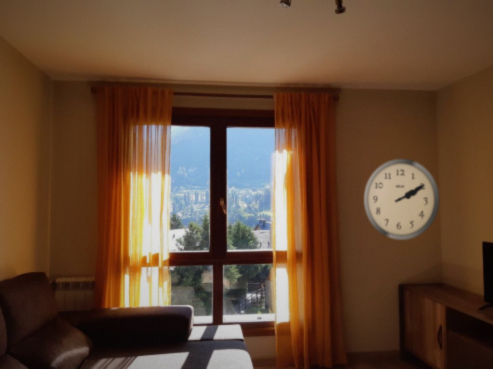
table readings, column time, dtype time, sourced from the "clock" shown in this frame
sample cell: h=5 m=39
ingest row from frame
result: h=2 m=10
